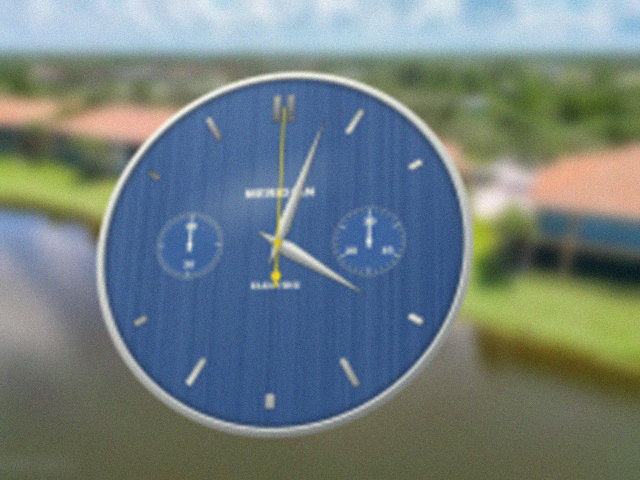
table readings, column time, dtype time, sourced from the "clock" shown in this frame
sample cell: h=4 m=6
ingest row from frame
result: h=4 m=3
